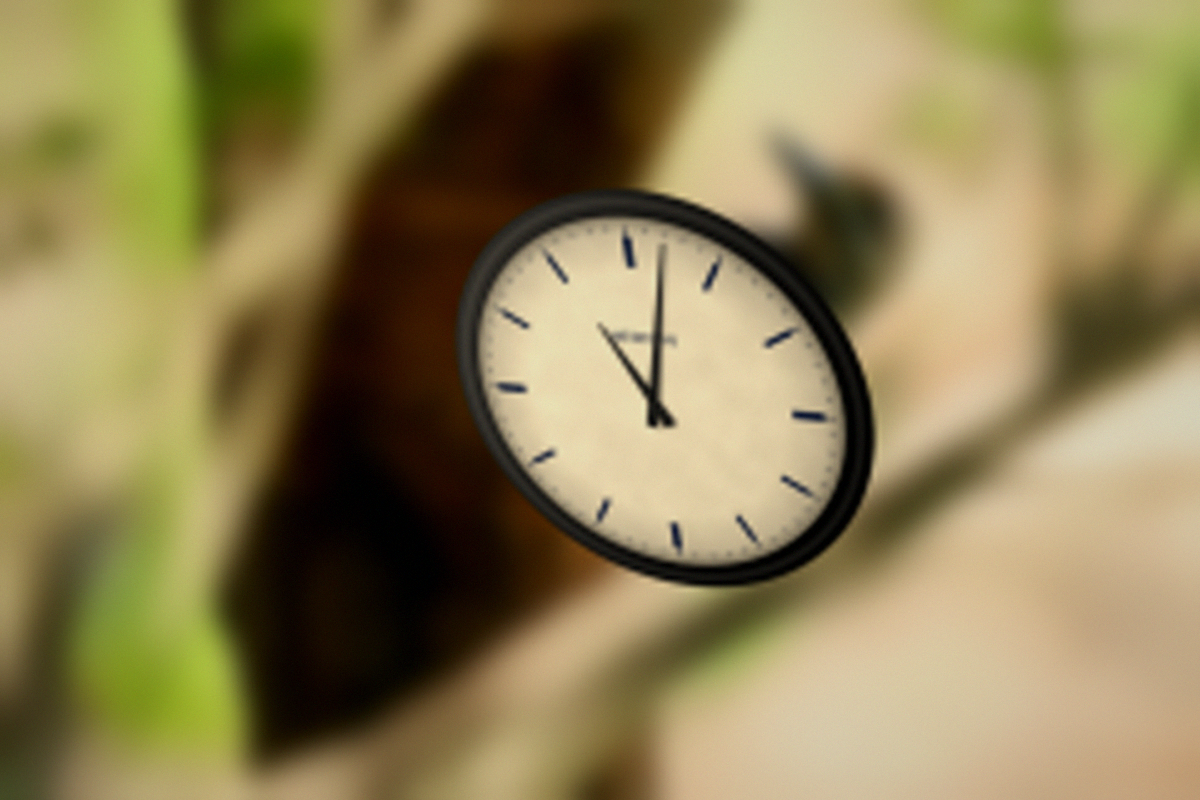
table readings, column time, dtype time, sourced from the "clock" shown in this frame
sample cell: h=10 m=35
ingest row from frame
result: h=11 m=2
